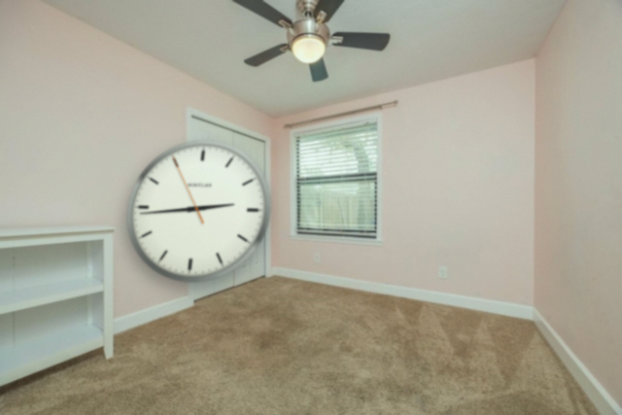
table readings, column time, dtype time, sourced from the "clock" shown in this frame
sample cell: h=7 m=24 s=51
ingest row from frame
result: h=2 m=43 s=55
